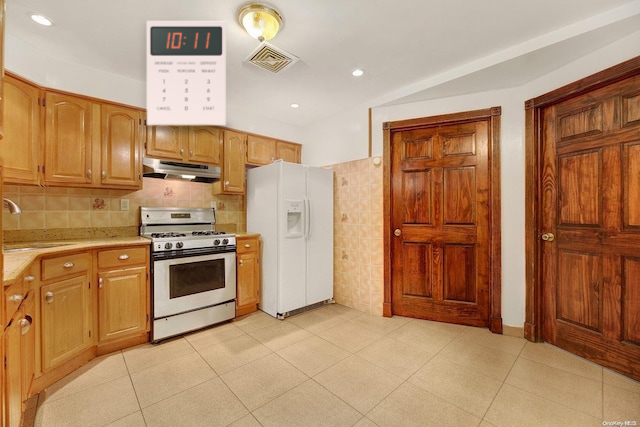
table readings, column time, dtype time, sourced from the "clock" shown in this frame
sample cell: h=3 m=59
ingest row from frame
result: h=10 m=11
